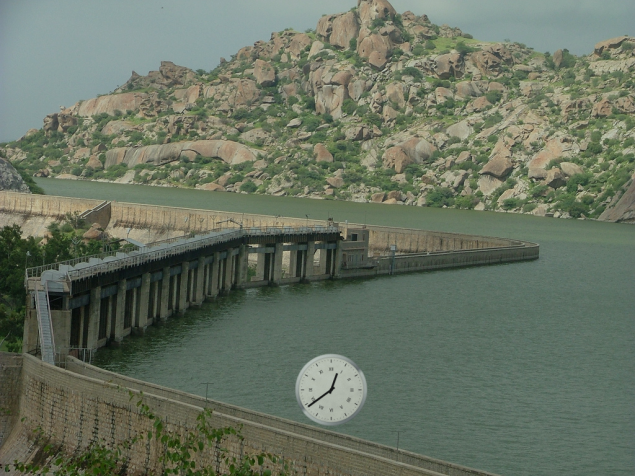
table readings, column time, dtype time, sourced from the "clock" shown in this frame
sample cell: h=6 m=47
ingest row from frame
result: h=12 m=39
